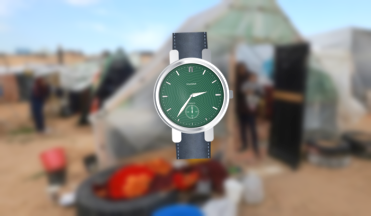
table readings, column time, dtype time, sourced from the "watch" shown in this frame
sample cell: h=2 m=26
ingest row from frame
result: h=2 m=36
